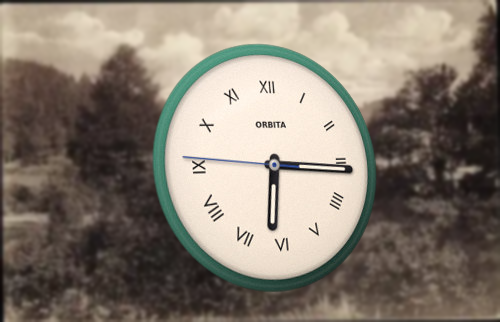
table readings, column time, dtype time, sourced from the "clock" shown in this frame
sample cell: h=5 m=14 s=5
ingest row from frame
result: h=6 m=15 s=46
